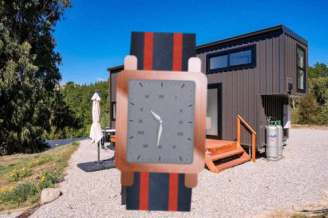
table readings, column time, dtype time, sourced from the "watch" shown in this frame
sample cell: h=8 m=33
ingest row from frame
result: h=10 m=31
